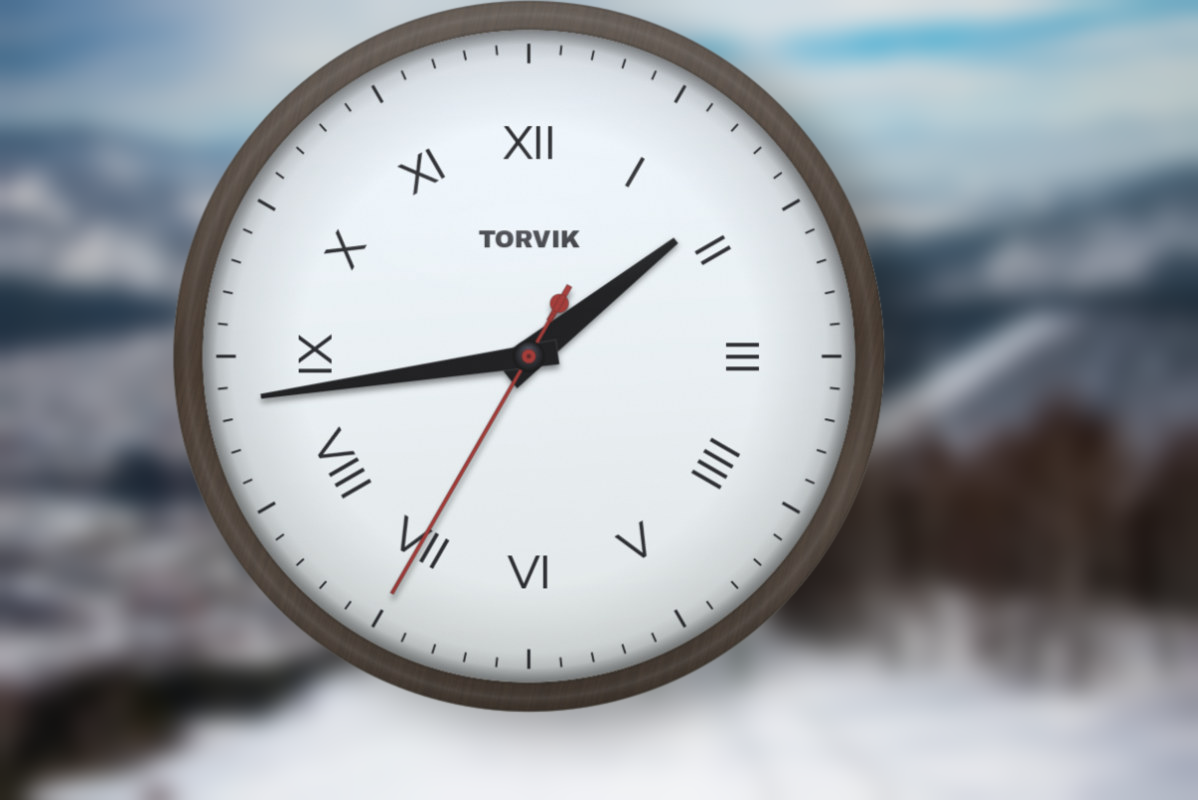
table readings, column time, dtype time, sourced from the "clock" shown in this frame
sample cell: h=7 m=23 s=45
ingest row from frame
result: h=1 m=43 s=35
